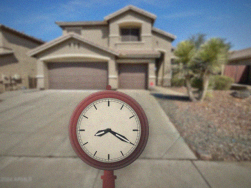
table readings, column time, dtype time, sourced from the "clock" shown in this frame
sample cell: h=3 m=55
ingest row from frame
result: h=8 m=20
